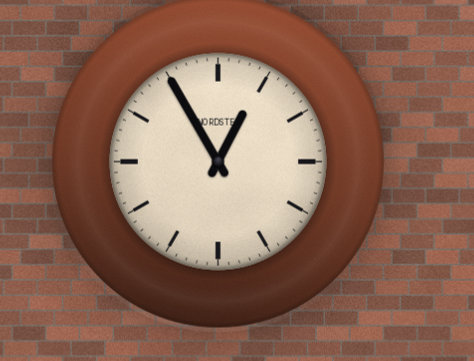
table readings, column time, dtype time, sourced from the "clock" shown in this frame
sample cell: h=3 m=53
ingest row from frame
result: h=12 m=55
